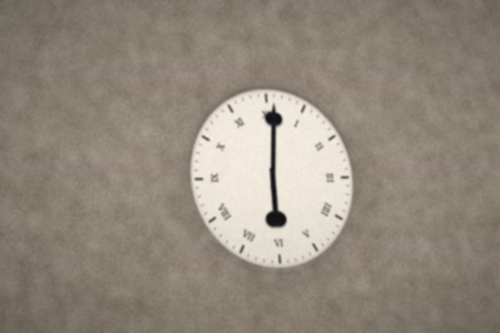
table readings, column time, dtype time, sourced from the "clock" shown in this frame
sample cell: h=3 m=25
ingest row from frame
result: h=6 m=1
